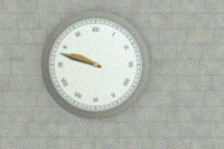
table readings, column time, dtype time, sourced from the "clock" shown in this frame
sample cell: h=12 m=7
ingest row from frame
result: h=9 m=48
